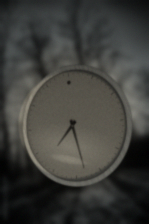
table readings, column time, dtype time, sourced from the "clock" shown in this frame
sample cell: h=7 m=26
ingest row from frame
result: h=7 m=28
